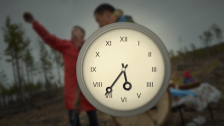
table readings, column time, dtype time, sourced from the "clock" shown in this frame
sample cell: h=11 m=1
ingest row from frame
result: h=5 m=36
